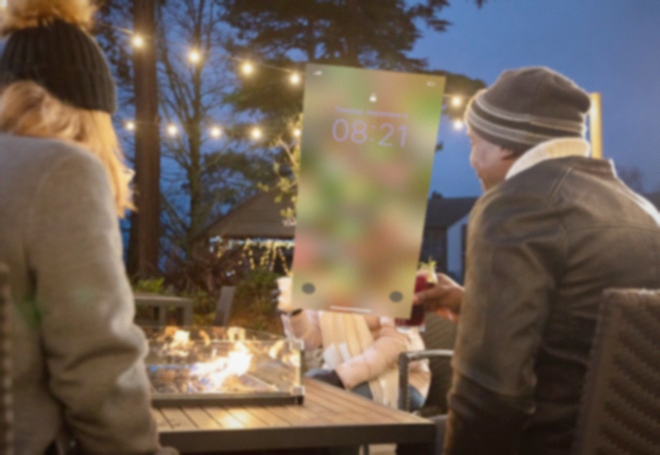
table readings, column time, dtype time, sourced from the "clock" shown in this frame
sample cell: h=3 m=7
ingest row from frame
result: h=8 m=21
